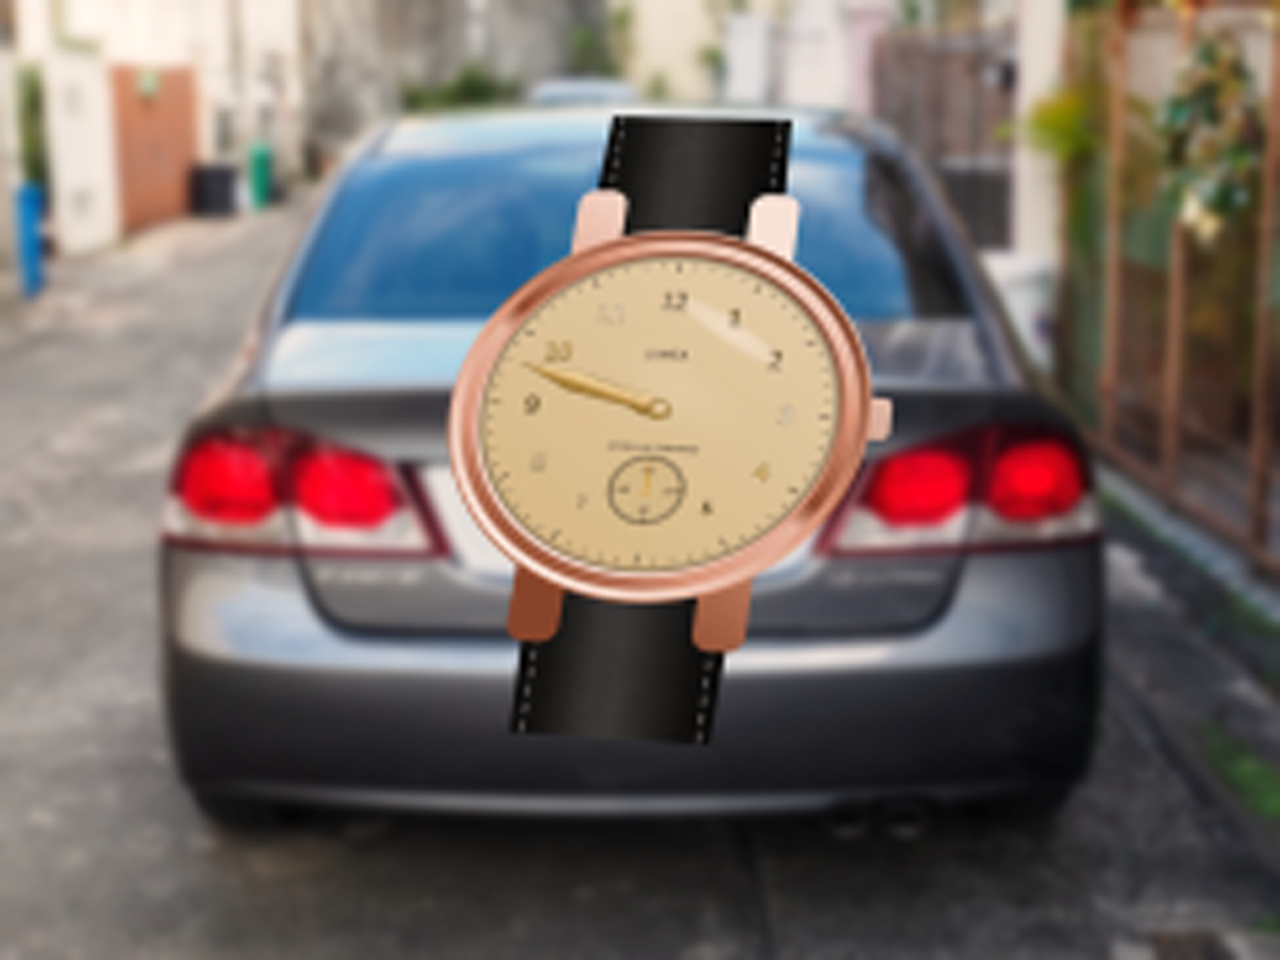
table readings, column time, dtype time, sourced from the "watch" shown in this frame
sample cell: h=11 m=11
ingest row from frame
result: h=9 m=48
